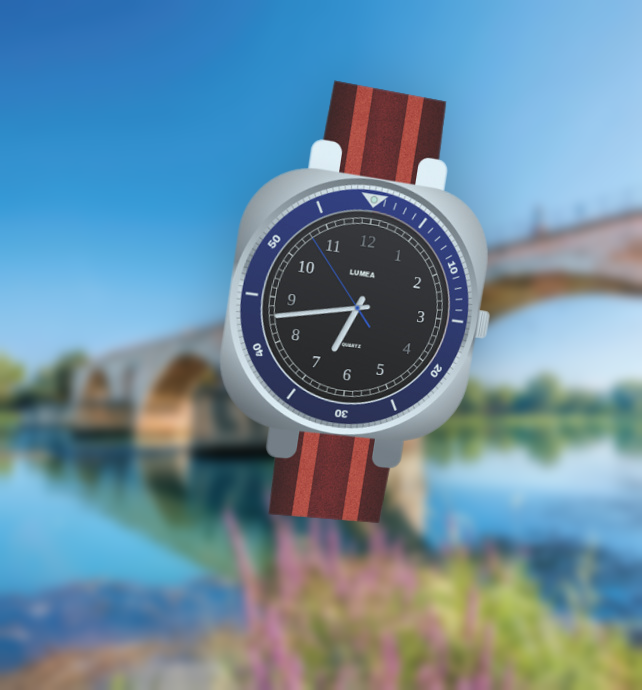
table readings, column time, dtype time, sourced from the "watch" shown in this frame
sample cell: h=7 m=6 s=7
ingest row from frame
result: h=6 m=42 s=53
